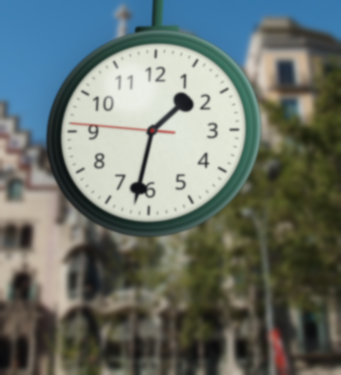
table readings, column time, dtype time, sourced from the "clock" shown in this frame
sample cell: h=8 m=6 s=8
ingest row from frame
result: h=1 m=31 s=46
